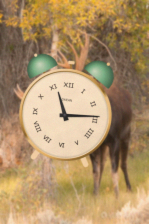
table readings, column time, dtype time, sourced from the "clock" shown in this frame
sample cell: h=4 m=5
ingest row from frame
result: h=11 m=14
